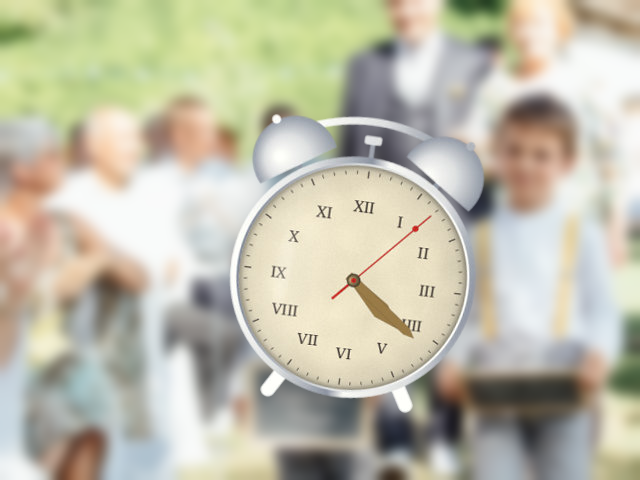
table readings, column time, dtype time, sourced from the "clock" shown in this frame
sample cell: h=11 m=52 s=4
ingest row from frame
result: h=4 m=21 s=7
